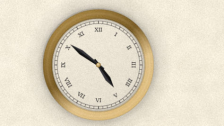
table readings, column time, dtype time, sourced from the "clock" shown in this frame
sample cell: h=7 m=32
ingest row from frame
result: h=4 m=51
